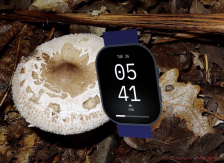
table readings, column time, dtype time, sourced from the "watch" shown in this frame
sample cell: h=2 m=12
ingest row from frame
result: h=5 m=41
